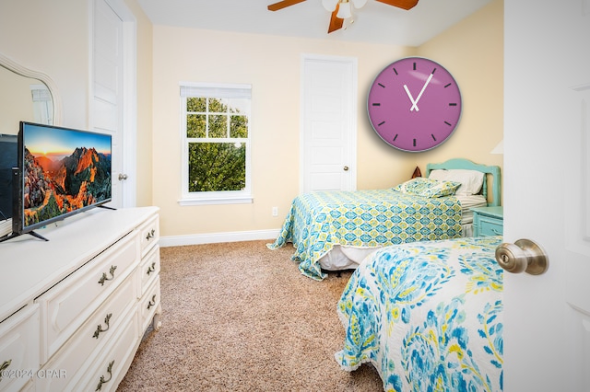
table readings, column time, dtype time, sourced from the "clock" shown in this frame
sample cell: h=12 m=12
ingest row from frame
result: h=11 m=5
